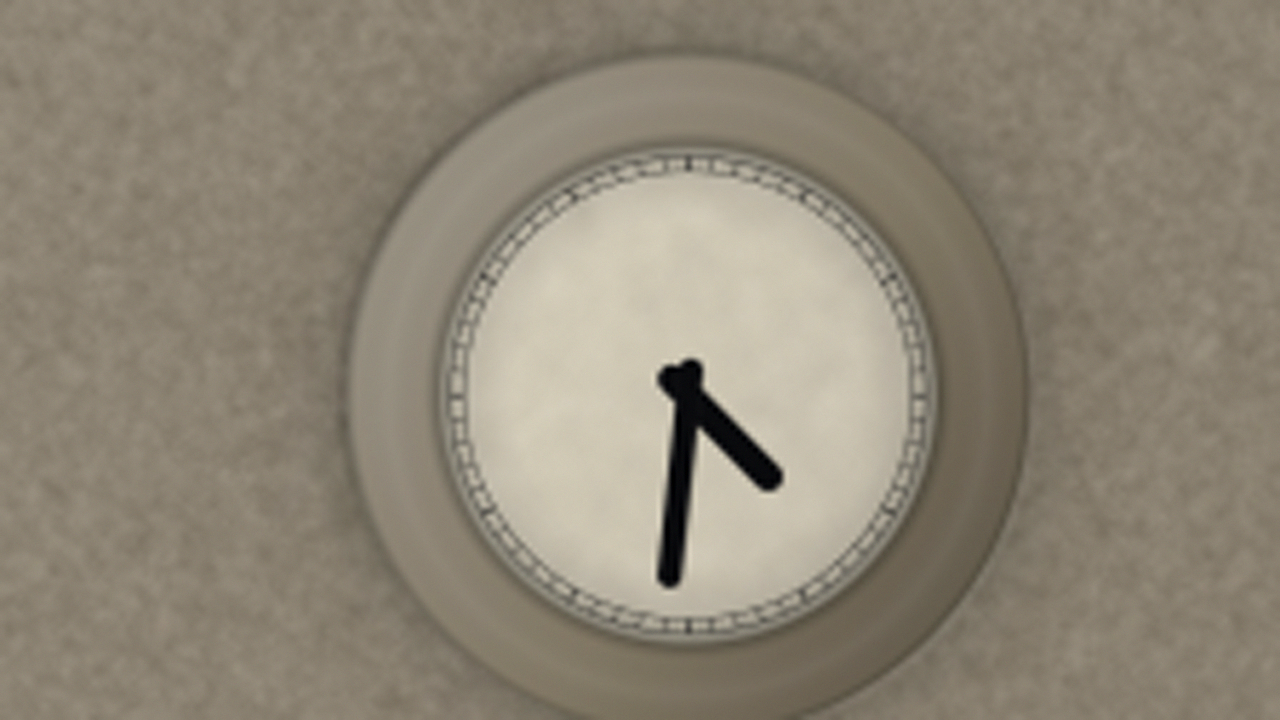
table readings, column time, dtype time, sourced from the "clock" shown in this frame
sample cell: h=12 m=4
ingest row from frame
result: h=4 m=31
